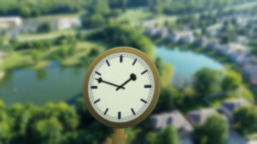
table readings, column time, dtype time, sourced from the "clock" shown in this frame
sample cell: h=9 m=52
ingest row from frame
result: h=1 m=48
